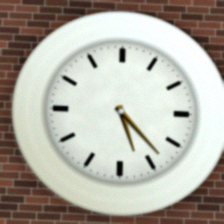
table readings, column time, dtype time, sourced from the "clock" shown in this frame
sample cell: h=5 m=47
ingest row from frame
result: h=5 m=23
